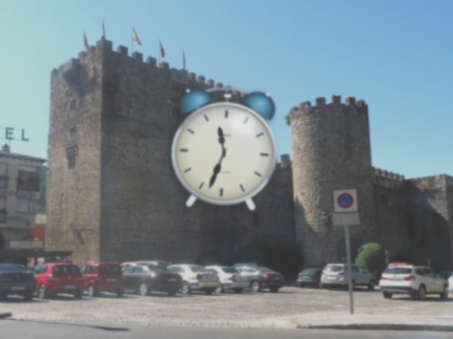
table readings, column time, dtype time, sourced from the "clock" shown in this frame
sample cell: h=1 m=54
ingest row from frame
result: h=11 m=33
